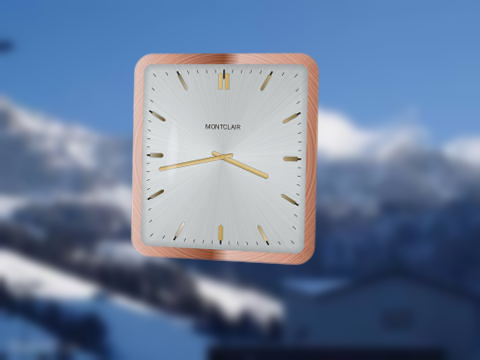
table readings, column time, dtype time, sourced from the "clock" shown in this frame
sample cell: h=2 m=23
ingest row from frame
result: h=3 m=43
